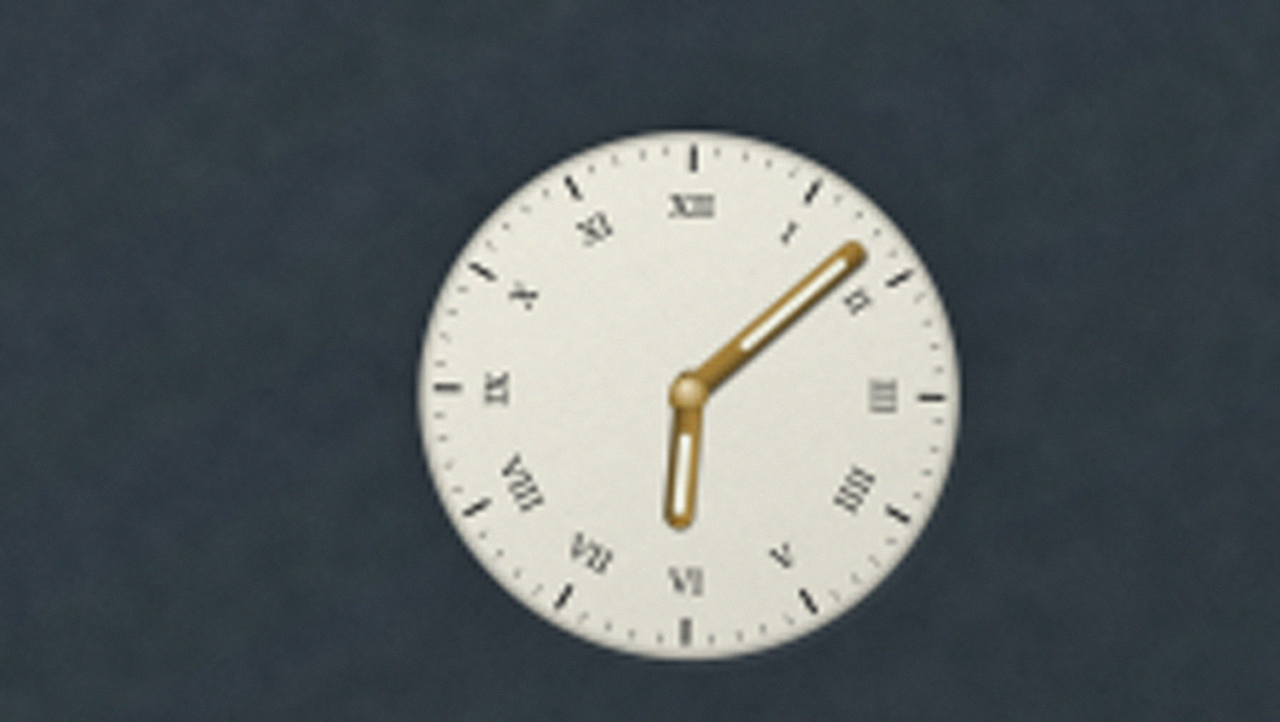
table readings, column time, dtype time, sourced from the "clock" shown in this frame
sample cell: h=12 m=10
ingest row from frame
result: h=6 m=8
